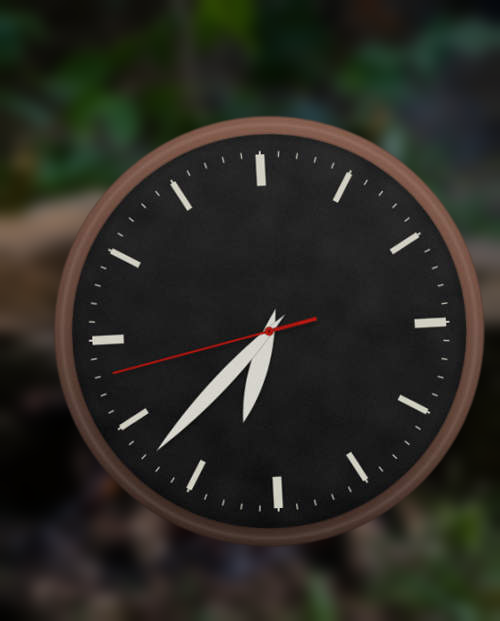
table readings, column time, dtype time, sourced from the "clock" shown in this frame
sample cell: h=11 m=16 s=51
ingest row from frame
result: h=6 m=37 s=43
